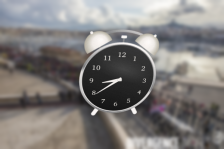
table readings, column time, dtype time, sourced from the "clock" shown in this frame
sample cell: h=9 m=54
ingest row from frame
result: h=8 m=39
